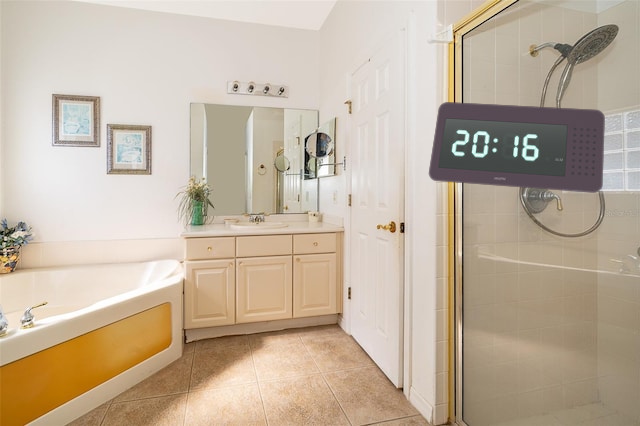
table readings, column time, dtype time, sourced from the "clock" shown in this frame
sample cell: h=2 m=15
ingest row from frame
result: h=20 m=16
